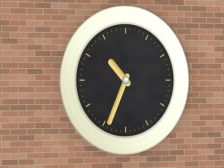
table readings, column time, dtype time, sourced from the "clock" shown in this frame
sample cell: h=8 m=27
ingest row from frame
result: h=10 m=34
